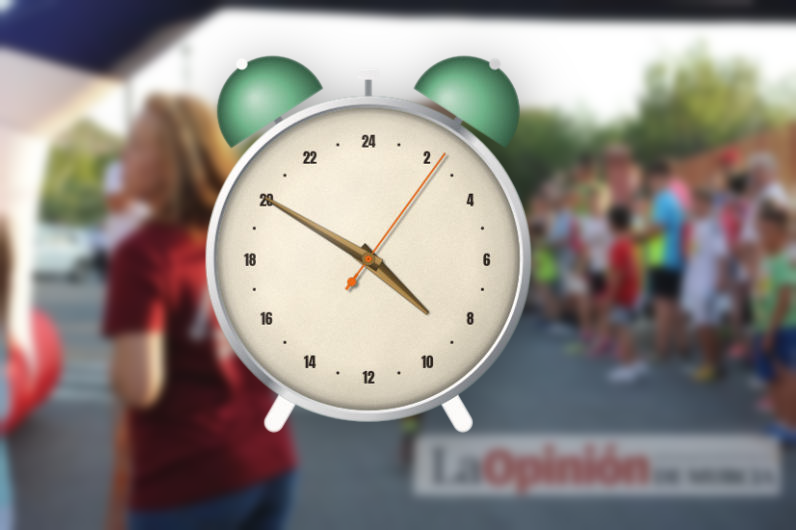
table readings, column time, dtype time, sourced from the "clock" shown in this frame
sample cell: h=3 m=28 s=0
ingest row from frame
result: h=8 m=50 s=6
